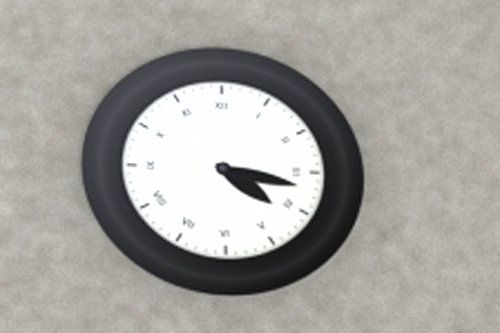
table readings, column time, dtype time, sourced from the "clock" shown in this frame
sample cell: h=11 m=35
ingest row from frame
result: h=4 m=17
